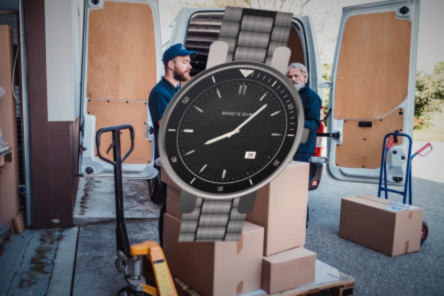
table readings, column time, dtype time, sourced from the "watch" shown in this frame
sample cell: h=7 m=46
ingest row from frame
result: h=8 m=7
